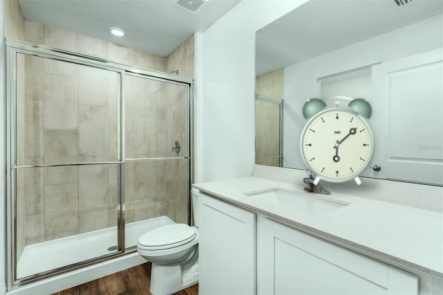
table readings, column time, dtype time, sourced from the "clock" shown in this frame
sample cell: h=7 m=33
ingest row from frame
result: h=6 m=8
